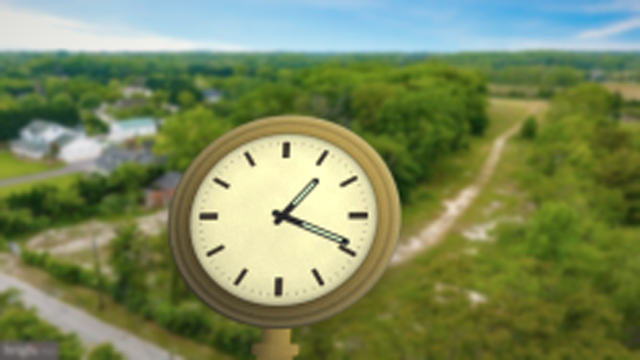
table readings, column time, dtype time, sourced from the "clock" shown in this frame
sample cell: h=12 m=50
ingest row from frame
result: h=1 m=19
